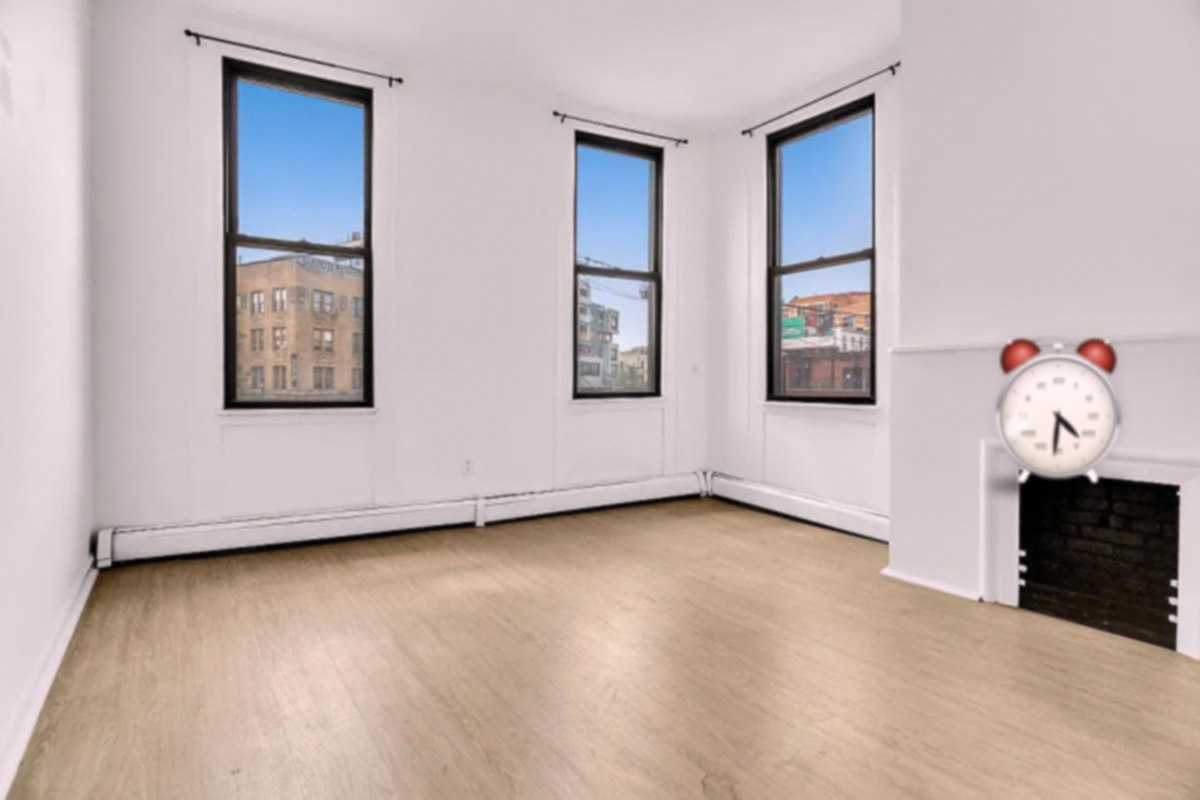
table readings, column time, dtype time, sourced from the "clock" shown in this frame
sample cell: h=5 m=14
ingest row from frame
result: h=4 m=31
